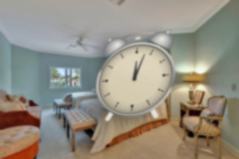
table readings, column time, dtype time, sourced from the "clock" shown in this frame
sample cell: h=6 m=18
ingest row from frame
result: h=12 m=3
